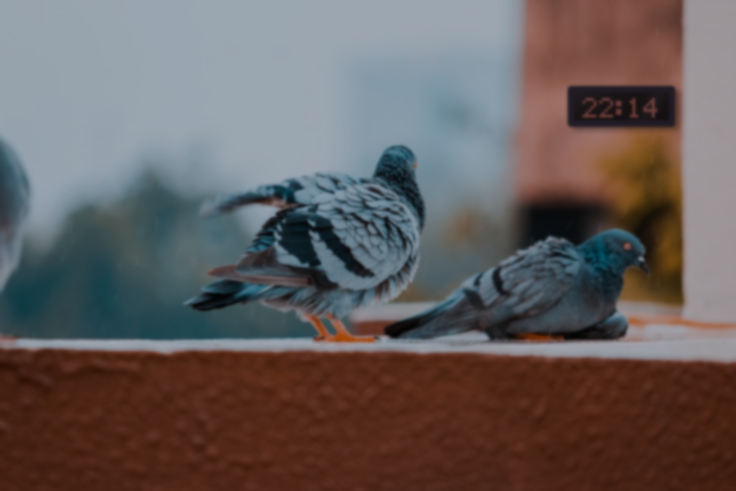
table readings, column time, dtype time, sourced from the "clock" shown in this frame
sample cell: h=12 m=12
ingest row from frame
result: h=22 m=14
